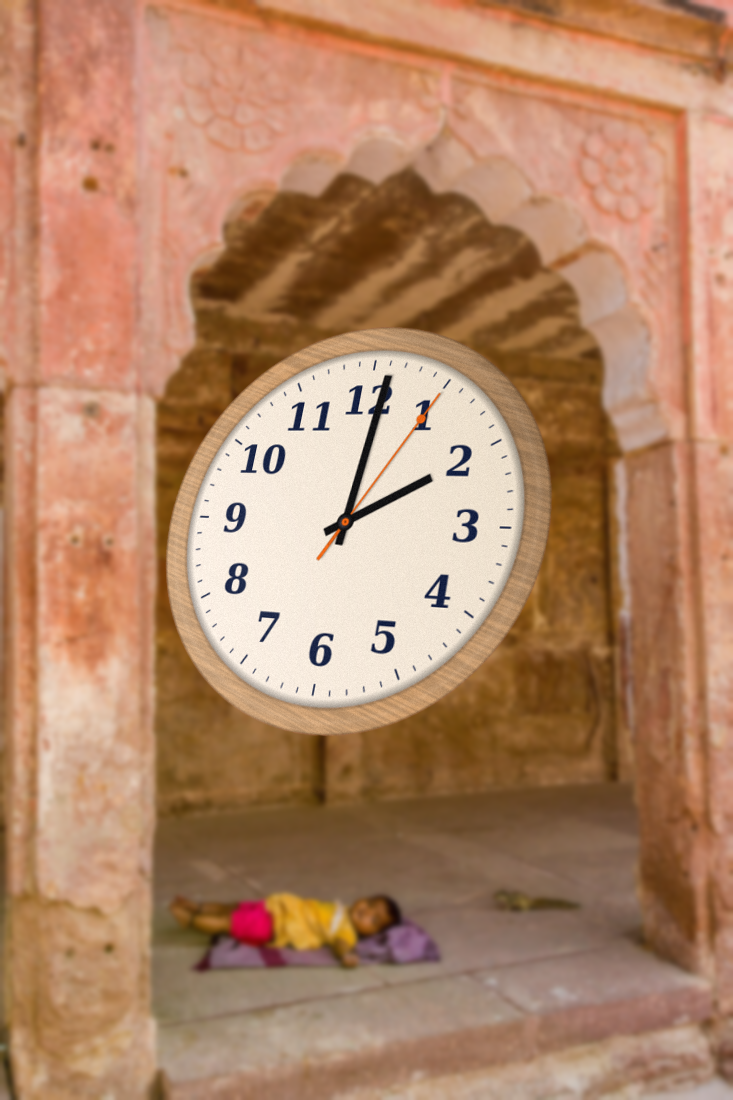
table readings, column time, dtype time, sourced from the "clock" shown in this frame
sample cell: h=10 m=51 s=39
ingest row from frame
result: h=2 m=1 s=5
